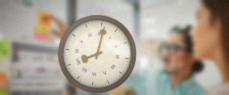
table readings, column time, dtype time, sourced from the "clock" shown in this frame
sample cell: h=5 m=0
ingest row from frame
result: h=8 m=1
